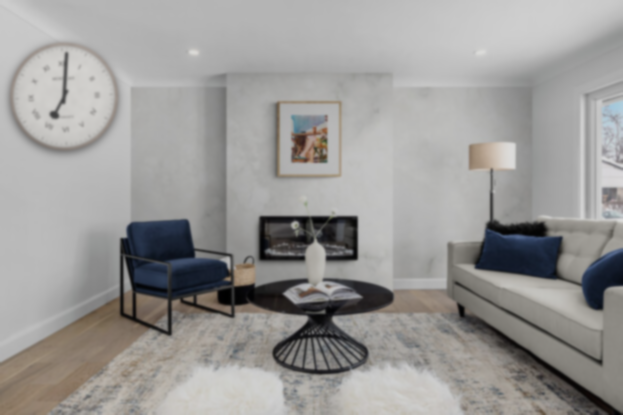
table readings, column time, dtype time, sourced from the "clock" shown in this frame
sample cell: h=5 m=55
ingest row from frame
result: h=7 m=1
